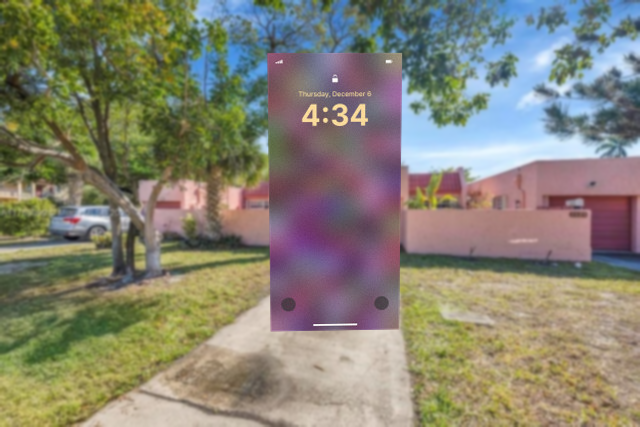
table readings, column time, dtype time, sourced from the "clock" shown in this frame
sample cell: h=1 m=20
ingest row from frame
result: h=4 m=34
